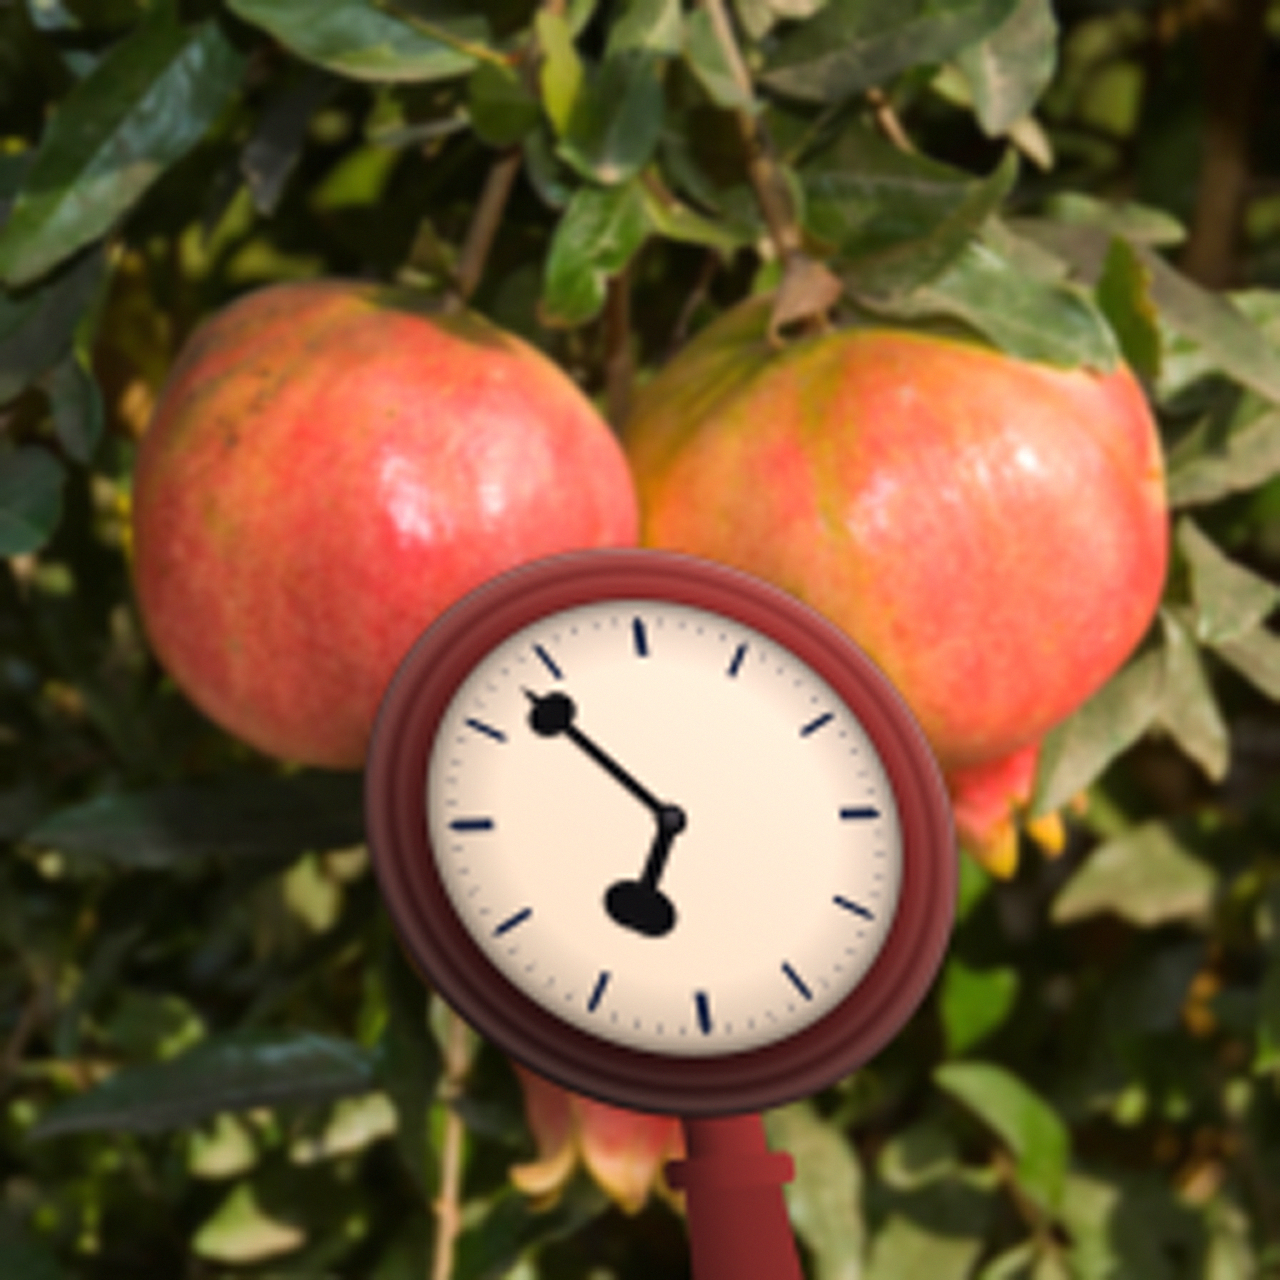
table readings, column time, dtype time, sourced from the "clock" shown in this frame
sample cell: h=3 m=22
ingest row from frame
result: h=6 m=53
